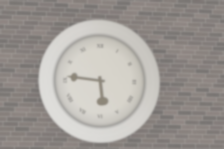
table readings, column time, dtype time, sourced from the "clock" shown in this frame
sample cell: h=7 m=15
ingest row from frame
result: h=5 m=46
